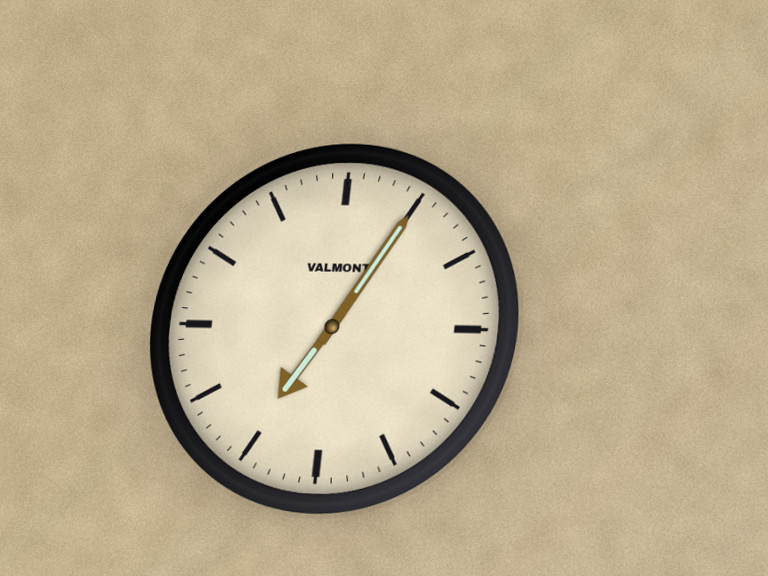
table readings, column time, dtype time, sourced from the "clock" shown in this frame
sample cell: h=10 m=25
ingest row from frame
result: h=7 m=5
